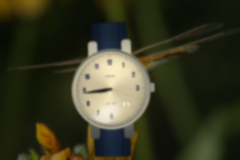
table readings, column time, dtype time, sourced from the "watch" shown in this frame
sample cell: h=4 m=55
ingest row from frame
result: h=8 m=44
